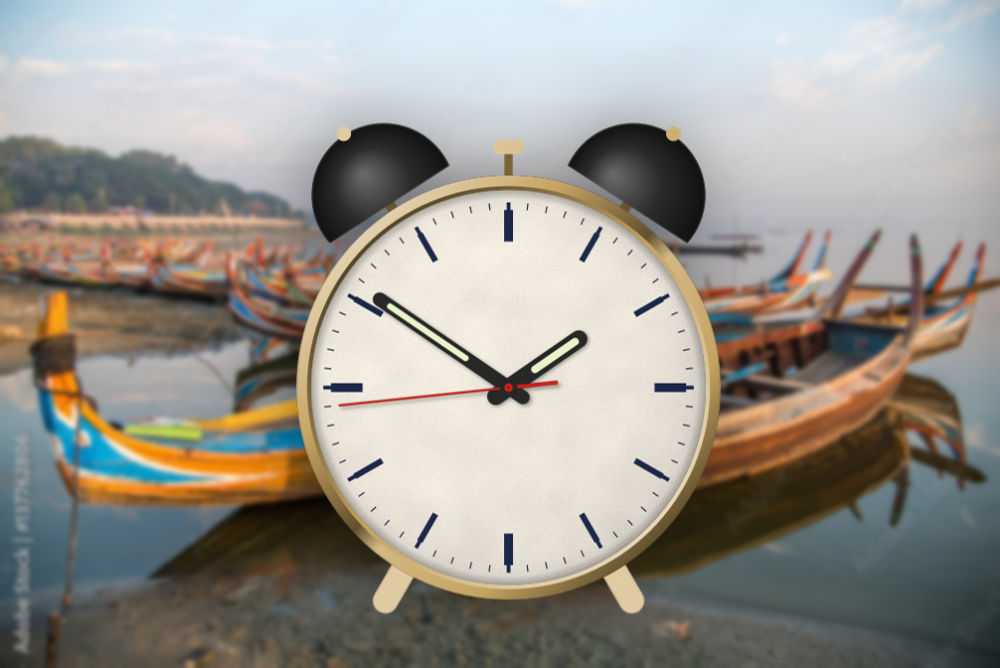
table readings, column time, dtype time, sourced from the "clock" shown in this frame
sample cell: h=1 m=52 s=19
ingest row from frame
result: h=1 m=50 s=44
